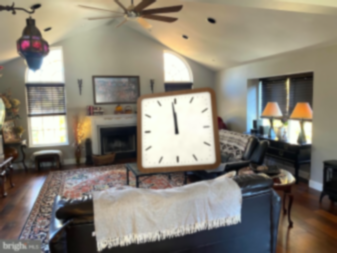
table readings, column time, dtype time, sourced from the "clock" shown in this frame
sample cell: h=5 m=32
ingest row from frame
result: h=11 m=59
